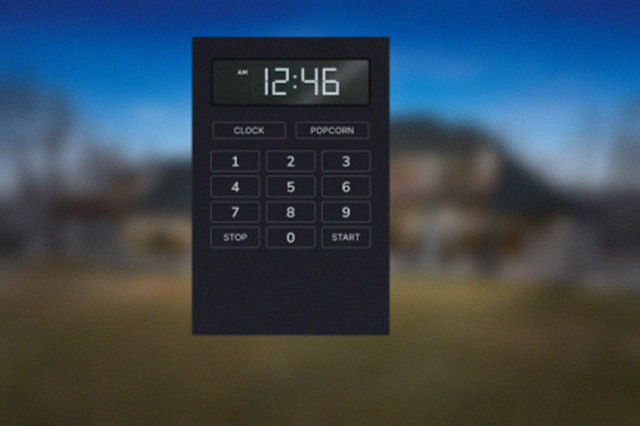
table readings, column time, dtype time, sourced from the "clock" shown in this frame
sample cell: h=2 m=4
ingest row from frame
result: h=12 m=46
